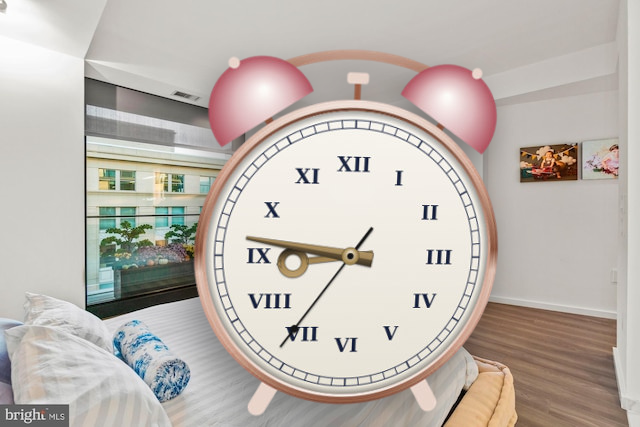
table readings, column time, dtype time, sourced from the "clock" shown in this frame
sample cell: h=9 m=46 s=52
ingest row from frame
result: h=8 m=46 s=36
